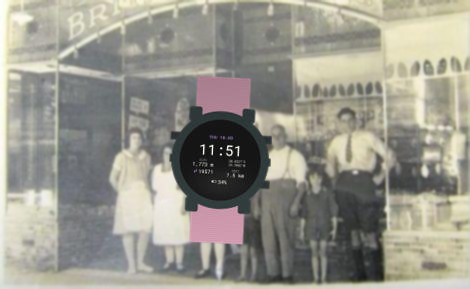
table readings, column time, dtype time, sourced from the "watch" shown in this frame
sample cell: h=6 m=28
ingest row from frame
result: h=11 m=51
